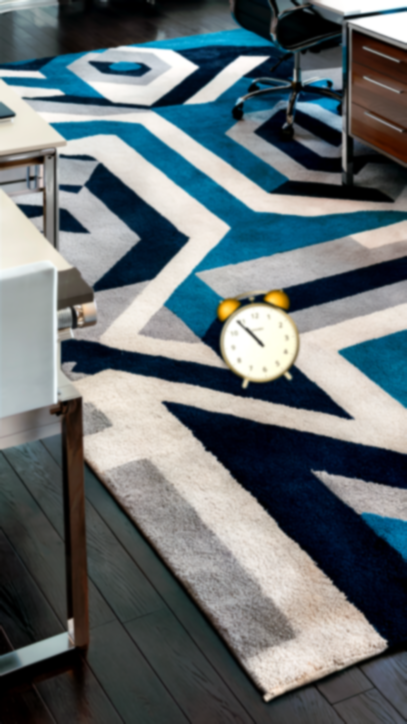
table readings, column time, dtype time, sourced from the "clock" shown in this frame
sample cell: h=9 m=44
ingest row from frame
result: h=10 m=54
